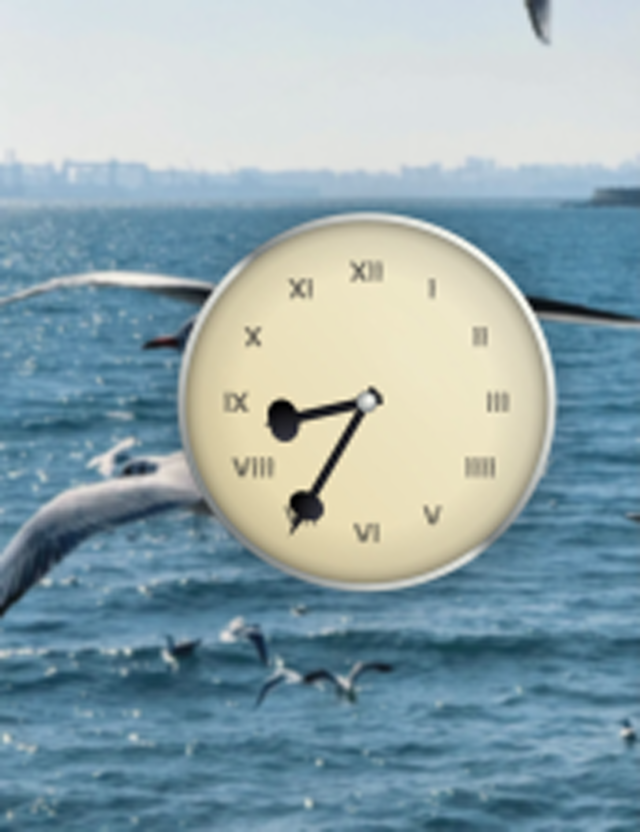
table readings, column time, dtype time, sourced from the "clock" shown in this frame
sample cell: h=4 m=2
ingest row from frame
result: h=8 m=35
